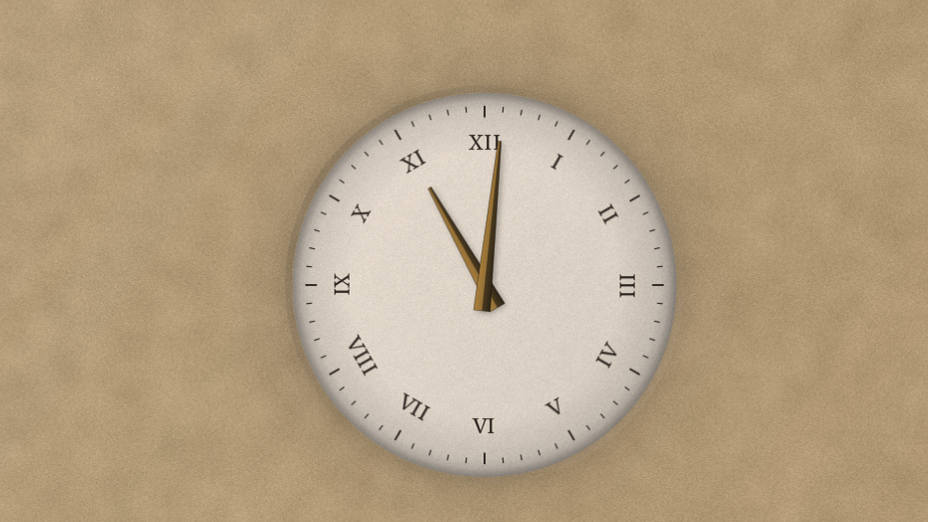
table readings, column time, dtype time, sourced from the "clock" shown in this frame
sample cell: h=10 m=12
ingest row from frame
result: h=11 m=1
